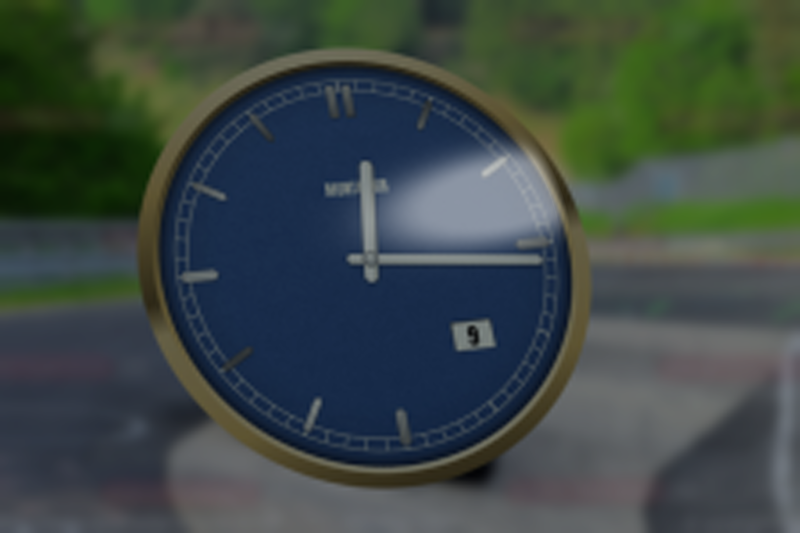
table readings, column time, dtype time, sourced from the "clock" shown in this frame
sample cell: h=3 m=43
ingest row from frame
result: h=12 m=16
